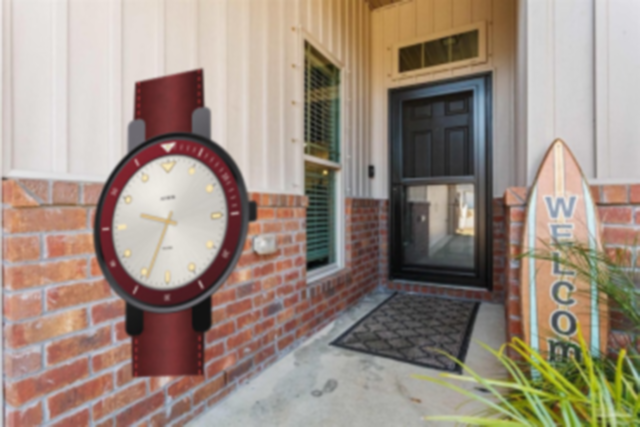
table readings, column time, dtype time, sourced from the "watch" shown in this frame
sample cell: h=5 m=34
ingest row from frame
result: h=9 m=34
